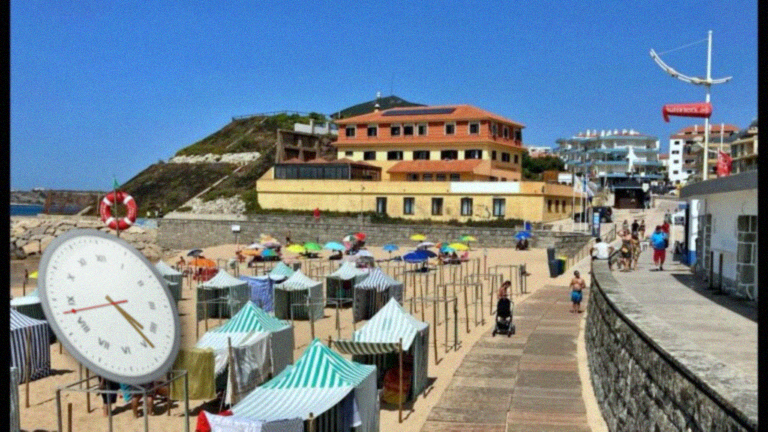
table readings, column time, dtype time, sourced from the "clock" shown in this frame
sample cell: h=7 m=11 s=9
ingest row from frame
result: h=4 m=23 s=43
